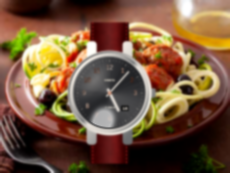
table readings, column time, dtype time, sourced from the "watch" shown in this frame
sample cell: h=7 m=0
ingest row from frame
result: h=5 m=7
